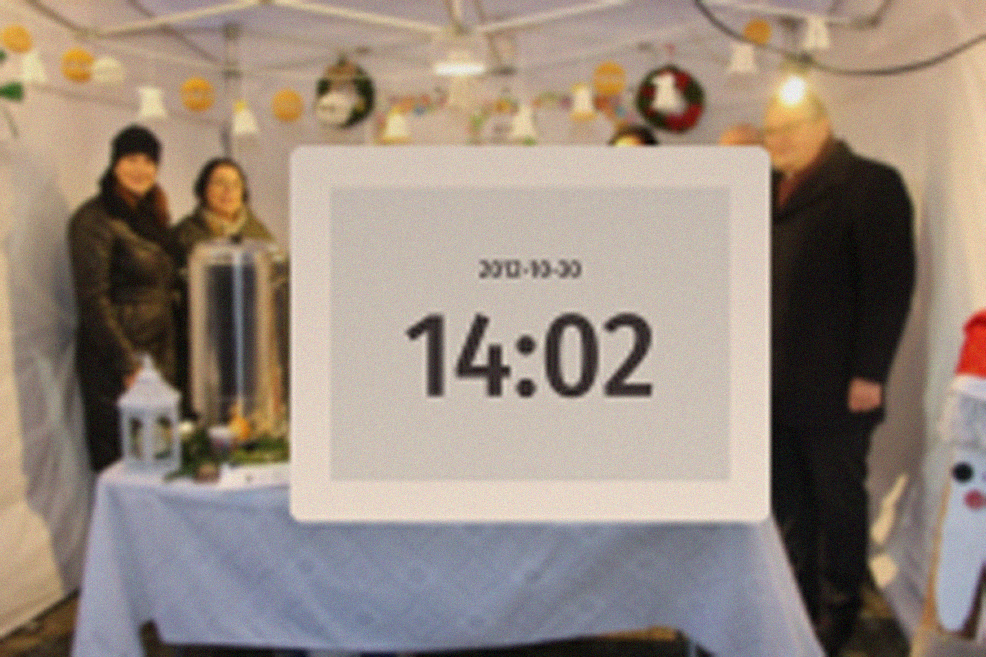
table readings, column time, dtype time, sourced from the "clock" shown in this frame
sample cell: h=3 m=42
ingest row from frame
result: h=14 m=2
